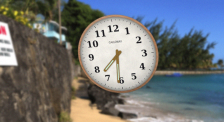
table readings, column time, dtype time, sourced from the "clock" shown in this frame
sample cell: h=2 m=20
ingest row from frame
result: h=7 m=31
